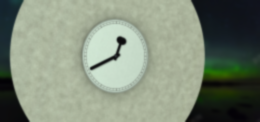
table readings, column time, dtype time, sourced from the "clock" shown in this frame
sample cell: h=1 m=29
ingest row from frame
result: h=12 m=41
